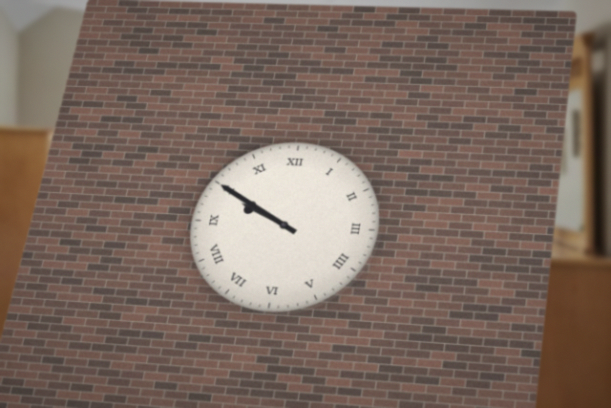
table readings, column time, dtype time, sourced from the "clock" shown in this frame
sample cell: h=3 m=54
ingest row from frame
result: h=9 m=50
